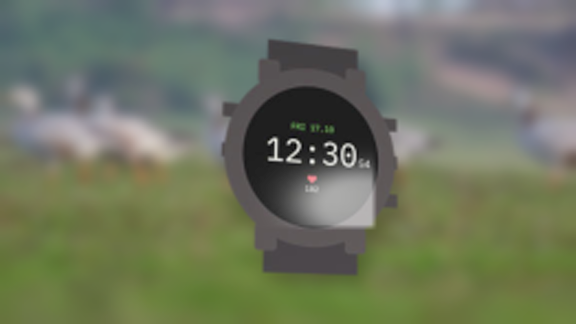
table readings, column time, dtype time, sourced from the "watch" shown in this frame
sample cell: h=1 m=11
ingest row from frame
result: h=12 m=30
